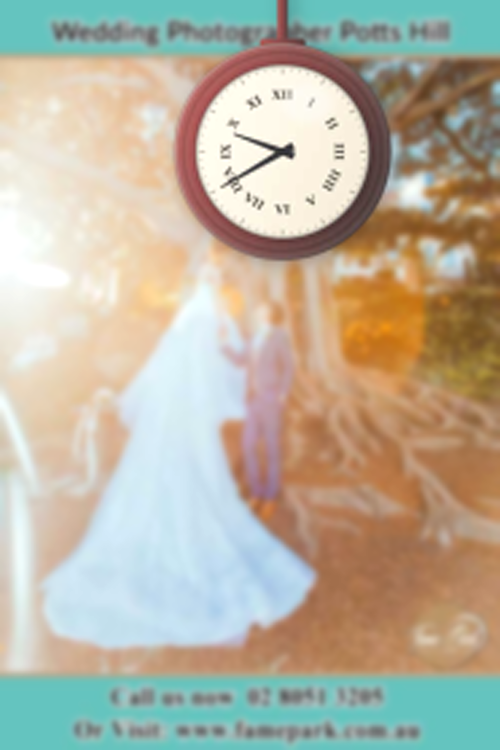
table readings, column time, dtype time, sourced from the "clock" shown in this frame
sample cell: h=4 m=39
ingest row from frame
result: h=9 m=40
